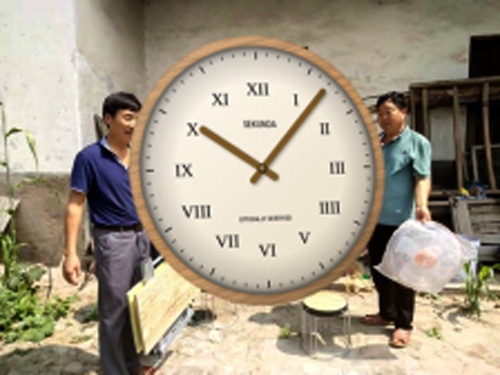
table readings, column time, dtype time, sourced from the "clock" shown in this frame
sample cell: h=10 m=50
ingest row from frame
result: h=10 m=7
